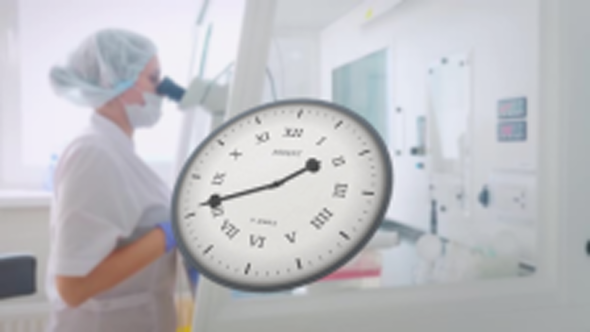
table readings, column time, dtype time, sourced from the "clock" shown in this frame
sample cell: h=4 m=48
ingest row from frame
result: h=1 m=41
